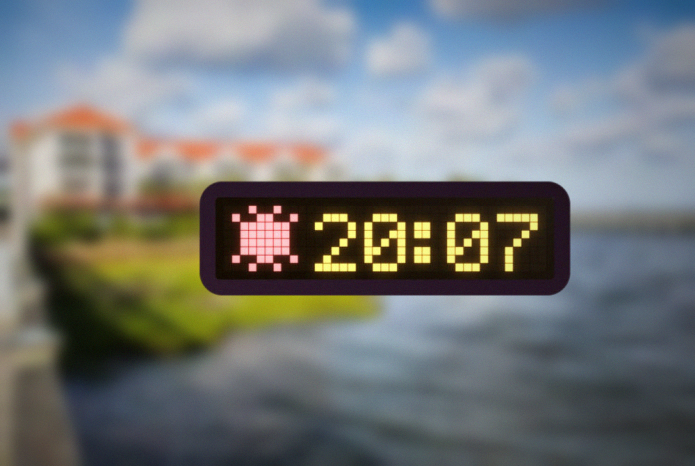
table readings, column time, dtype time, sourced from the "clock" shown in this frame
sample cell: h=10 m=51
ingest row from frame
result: h=20 m=7
